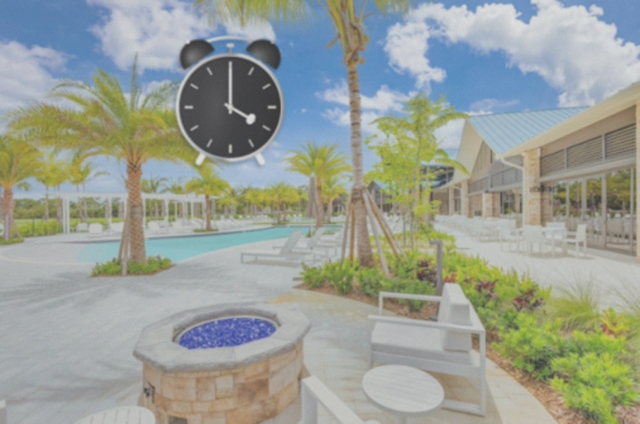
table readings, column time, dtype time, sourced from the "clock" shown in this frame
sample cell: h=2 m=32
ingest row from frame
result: h=4 m=0
